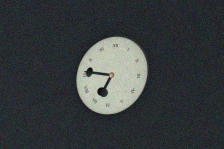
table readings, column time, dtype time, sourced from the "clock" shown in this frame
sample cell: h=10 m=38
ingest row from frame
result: h=6 m=46
